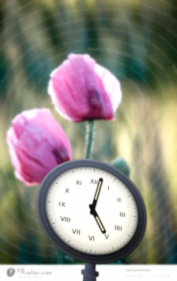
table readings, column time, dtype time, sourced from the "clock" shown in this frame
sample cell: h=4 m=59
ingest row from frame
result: h=5 m=2
